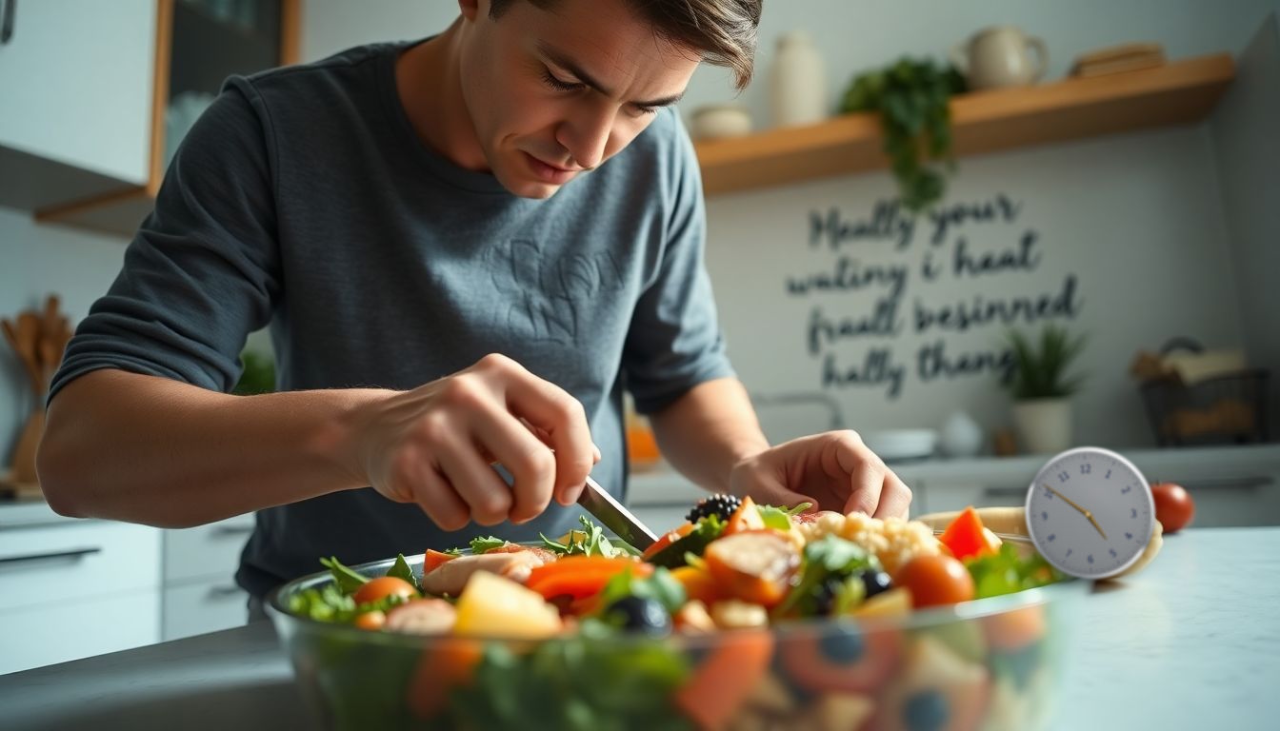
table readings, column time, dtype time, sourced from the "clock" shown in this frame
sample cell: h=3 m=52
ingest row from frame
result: h=4 m=51
